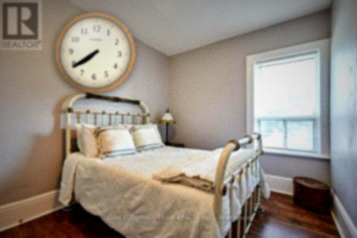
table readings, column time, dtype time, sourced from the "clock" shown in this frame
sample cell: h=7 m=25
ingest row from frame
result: h=7 m=39
